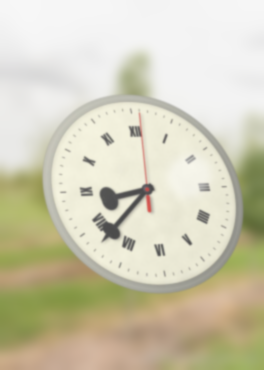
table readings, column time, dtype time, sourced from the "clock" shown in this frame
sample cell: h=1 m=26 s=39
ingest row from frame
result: h=8 m=38 s=1
